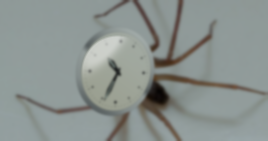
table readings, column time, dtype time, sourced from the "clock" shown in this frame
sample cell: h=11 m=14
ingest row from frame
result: h=10 m=34
